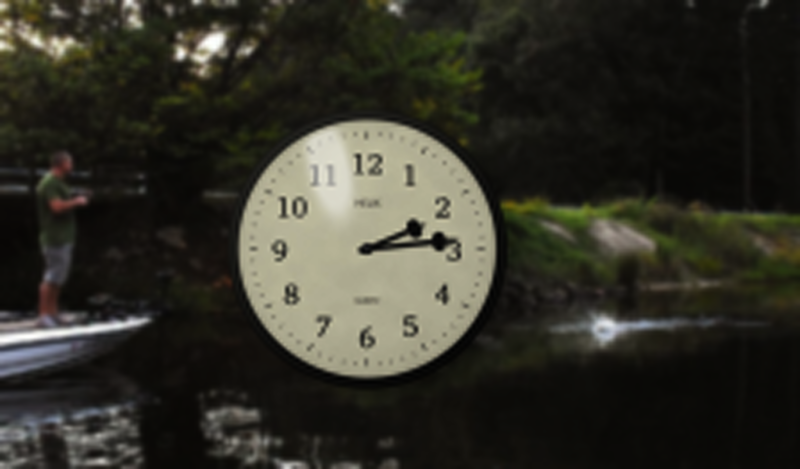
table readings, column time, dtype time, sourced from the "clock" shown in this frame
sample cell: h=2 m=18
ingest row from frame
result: h=2 m=14
